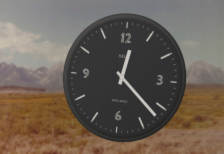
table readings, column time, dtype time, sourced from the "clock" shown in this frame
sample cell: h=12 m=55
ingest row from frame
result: h=12 m=22
